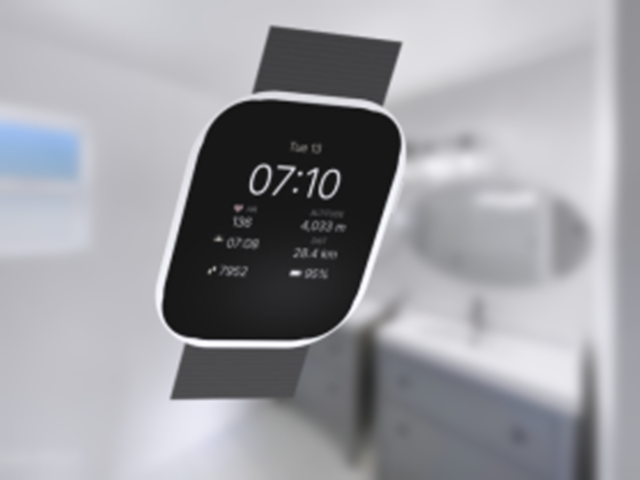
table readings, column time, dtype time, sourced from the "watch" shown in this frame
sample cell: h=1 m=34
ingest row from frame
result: h=7 m=10
